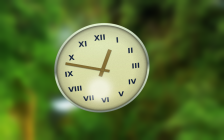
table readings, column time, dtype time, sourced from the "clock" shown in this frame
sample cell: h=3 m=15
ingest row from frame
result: h=12 m=48
